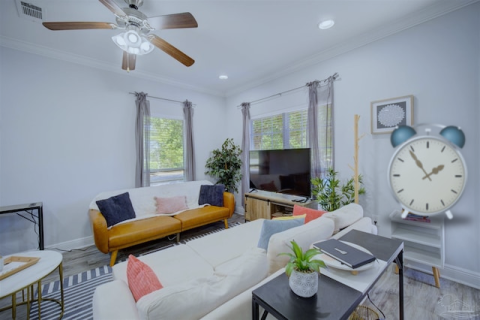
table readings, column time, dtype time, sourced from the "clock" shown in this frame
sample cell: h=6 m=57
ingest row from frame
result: h=1 m=54
